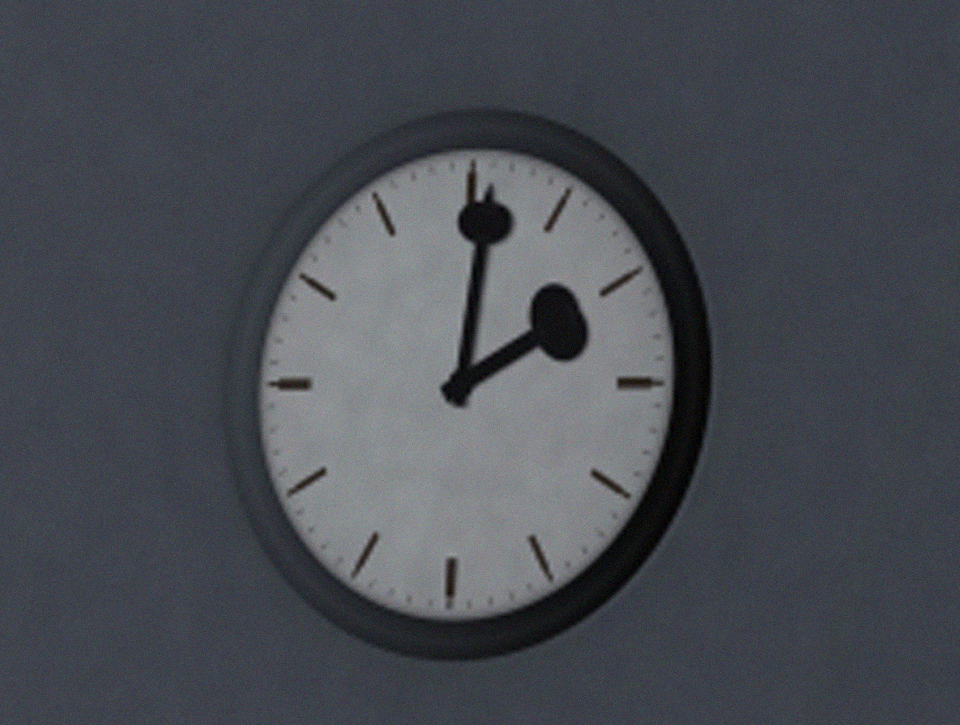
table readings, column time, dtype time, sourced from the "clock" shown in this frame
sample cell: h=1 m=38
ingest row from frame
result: h=2 m=1
